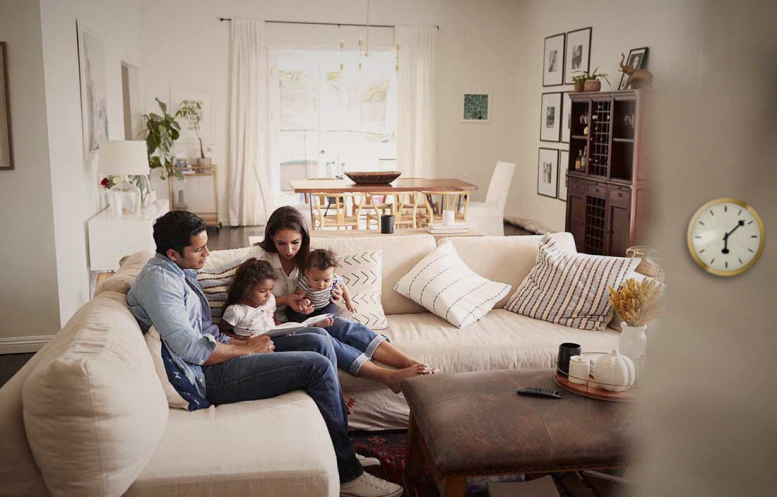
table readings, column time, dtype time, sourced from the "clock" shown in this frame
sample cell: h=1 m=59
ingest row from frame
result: h=6 m=8
